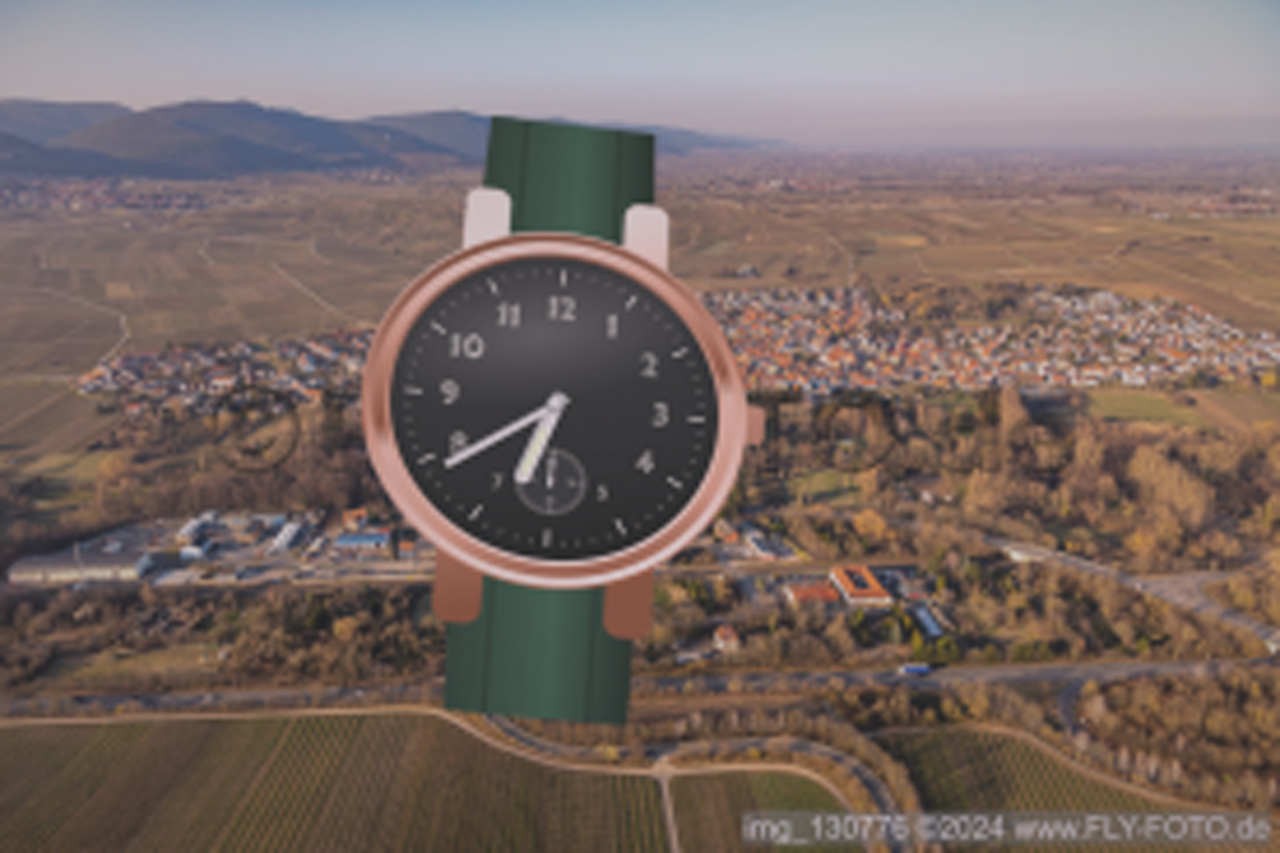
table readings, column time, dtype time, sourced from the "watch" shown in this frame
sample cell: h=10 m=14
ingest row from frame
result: h=6 m=39
